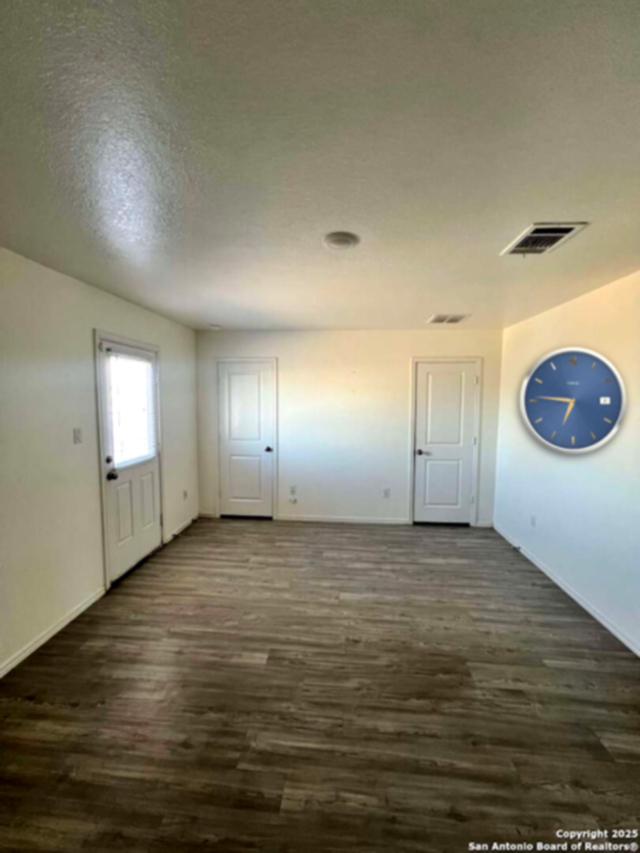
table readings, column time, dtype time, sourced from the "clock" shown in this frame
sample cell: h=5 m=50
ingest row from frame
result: h=6 m=46
